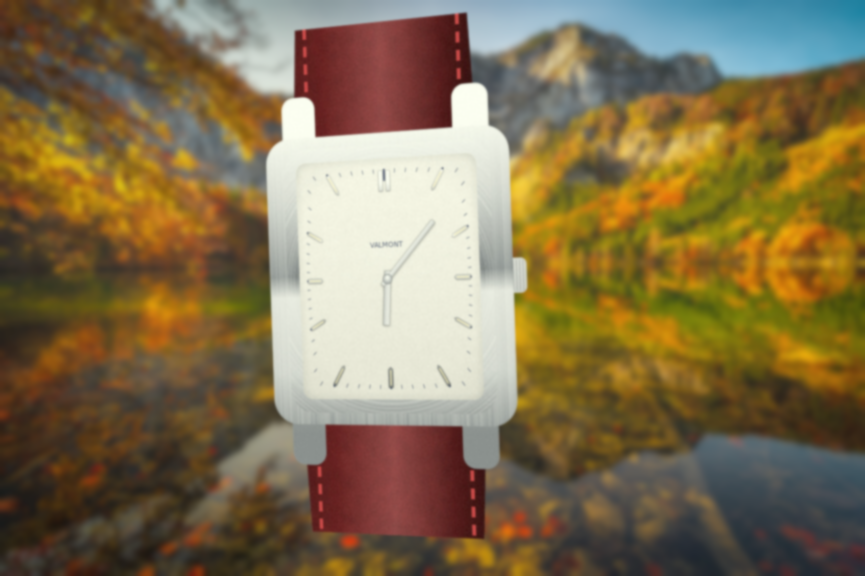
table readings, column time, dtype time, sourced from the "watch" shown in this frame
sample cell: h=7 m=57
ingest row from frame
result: h=6 m=7
